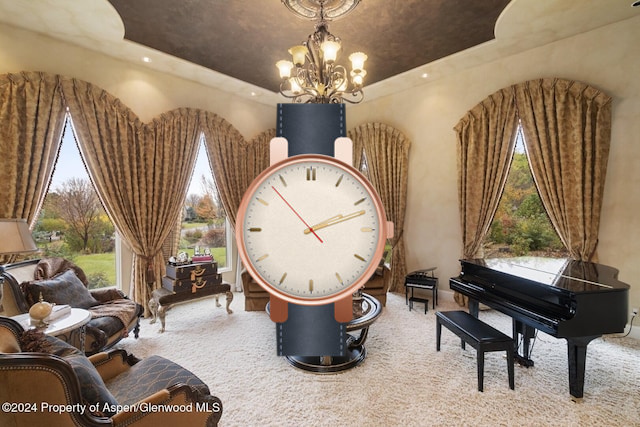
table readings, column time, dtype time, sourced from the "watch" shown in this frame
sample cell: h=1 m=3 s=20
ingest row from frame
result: h=2 m=11 s=53
